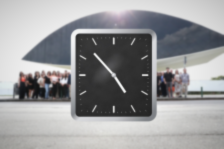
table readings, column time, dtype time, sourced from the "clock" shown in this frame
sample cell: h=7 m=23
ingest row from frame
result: h=4 m=53
